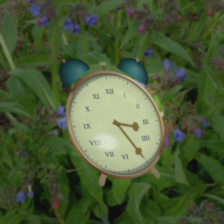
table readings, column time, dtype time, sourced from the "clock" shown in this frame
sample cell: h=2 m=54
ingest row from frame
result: h=3 m=25
